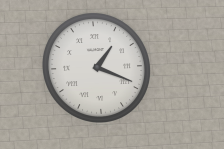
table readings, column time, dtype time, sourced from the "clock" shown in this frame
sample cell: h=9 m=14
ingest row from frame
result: h=1 m=19
